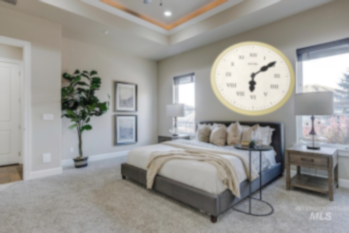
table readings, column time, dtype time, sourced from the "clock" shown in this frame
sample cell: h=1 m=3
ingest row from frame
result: h=6 m=9
